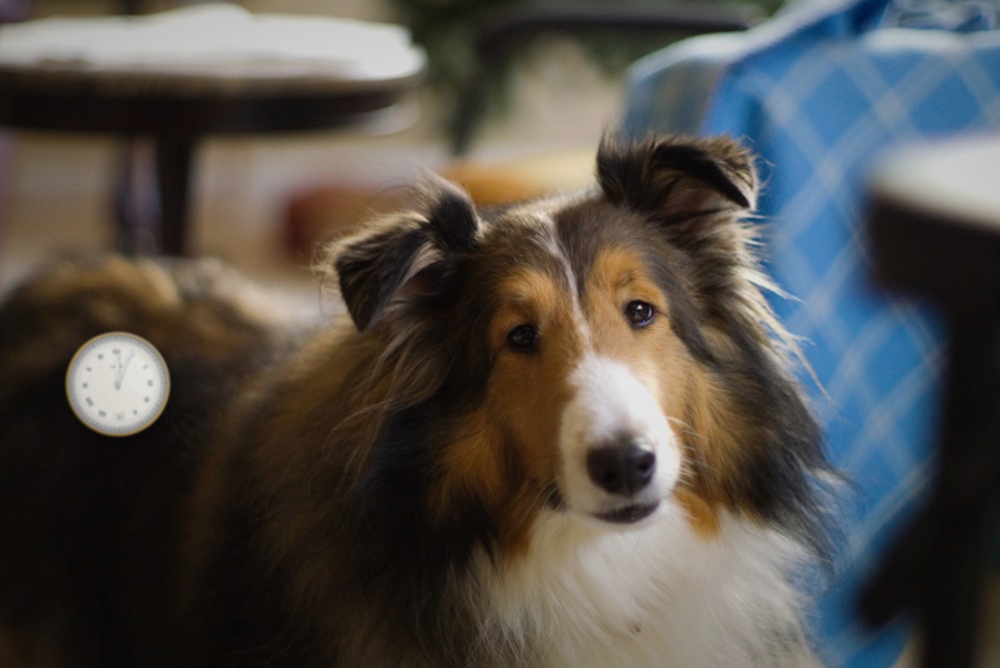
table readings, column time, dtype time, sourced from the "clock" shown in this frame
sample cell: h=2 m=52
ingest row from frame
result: h=12 m=4
